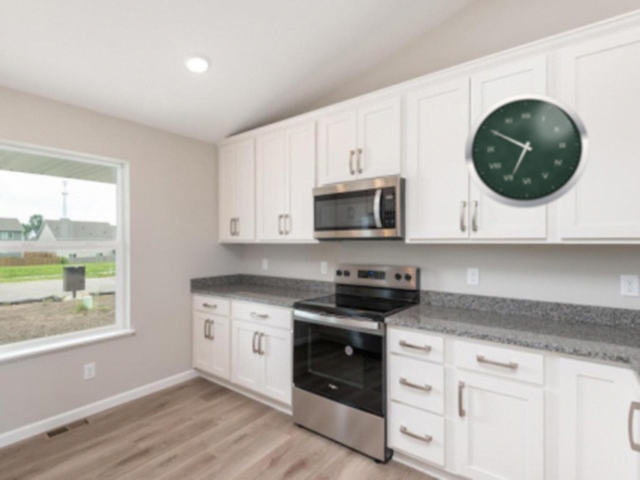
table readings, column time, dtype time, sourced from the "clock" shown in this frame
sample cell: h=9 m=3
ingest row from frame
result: h=6 m=50
